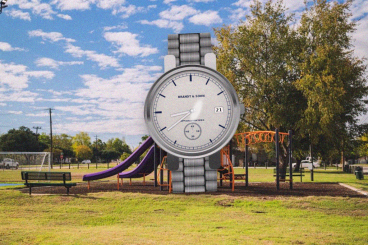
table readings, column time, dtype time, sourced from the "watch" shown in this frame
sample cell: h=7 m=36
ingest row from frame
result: h=8 m=39
